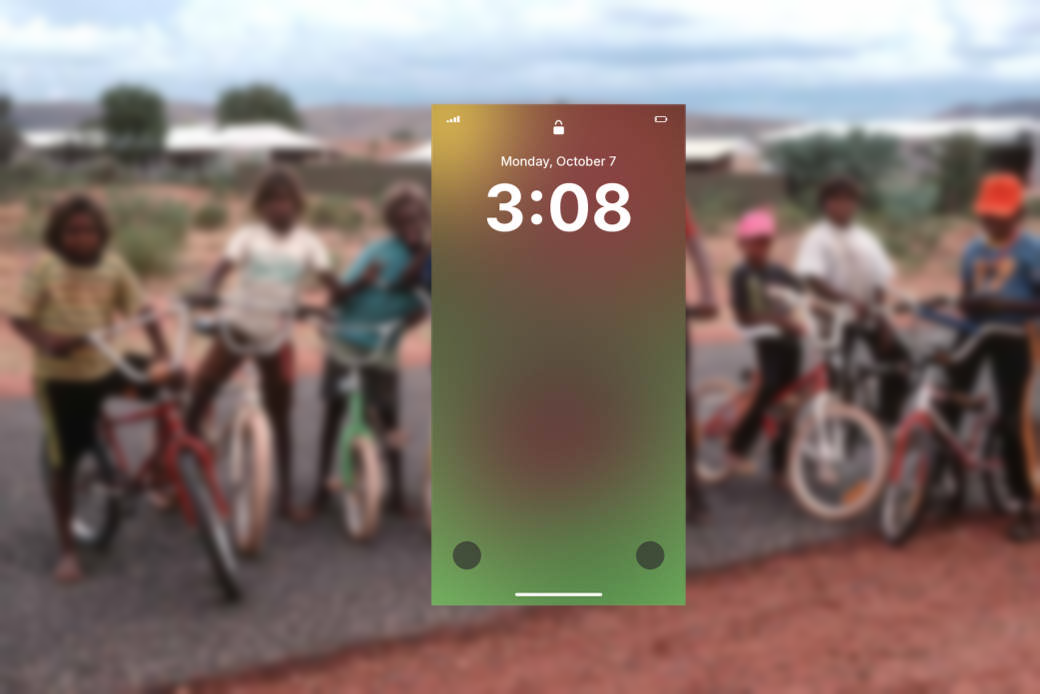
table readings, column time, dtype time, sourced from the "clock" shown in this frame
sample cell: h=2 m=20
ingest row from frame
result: h=3 m=8
